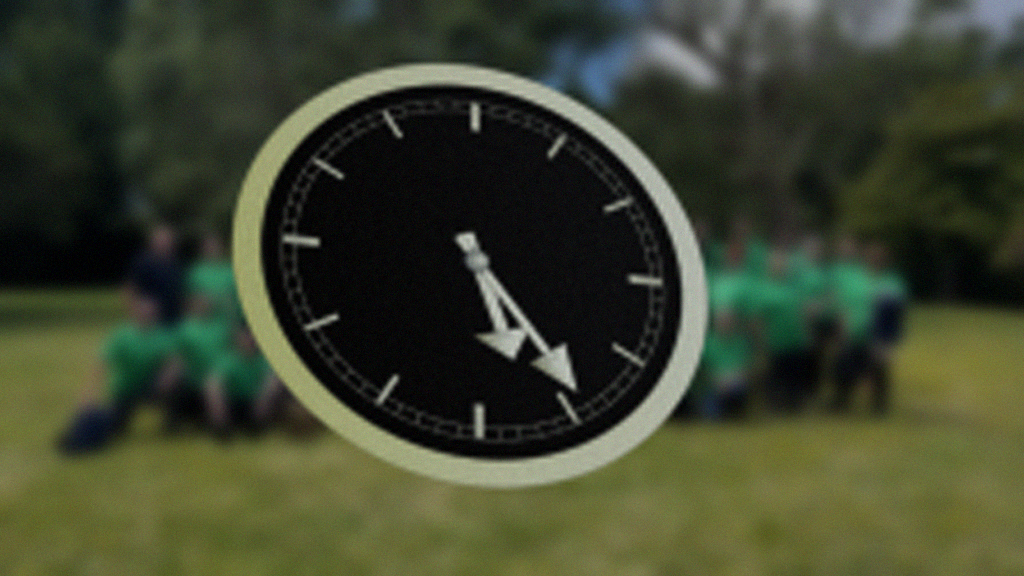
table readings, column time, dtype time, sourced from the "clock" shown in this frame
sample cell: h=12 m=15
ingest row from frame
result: h=5 m=24
